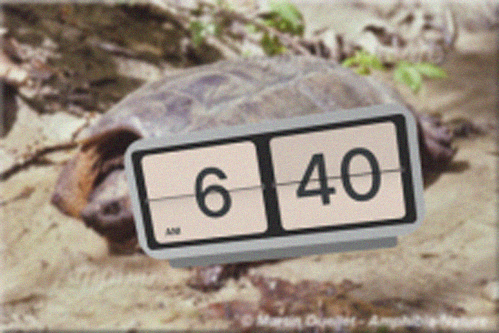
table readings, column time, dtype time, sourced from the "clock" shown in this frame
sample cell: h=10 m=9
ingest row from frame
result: h=6 m=40
